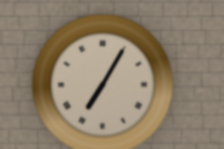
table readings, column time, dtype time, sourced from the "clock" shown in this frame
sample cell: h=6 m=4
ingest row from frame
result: h=7 m=5
